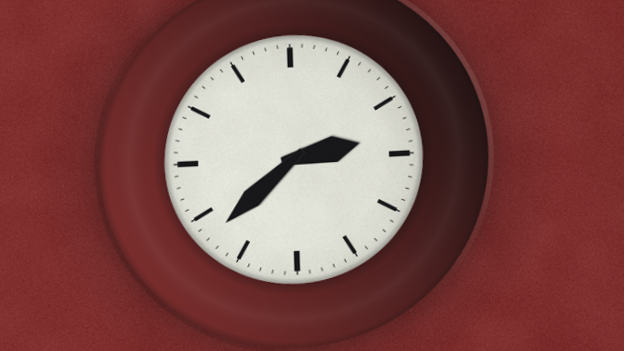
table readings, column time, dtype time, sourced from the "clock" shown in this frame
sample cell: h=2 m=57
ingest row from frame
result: h=2 m=38
